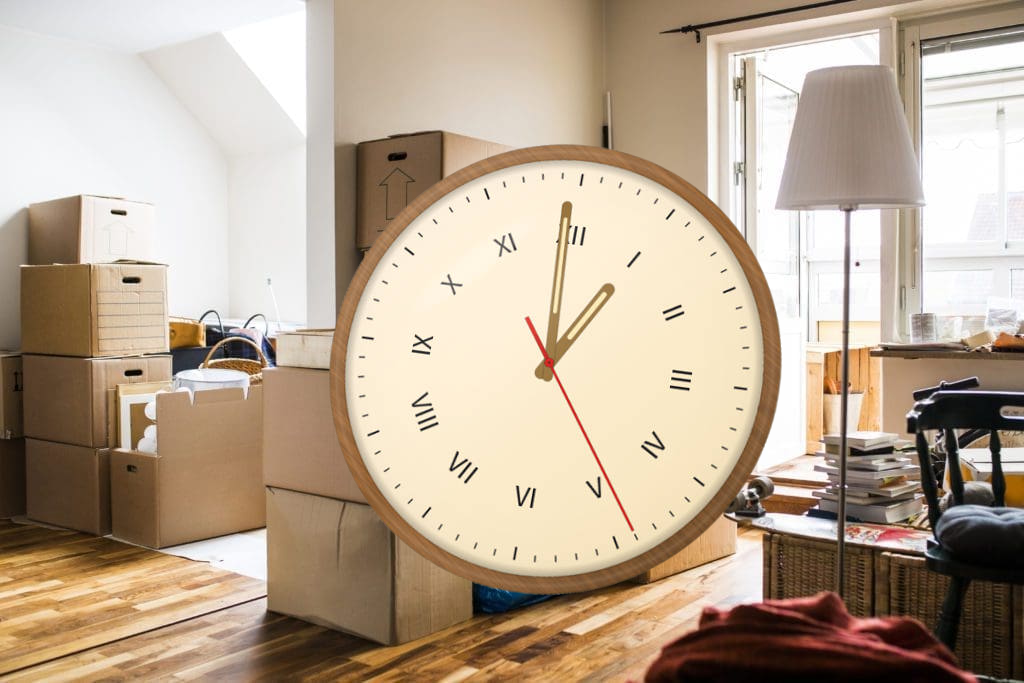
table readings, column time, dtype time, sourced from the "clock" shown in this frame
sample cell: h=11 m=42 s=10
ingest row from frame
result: h=12 m=59 s=24
